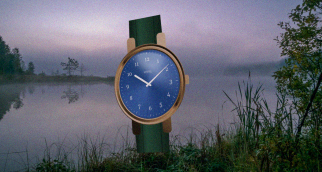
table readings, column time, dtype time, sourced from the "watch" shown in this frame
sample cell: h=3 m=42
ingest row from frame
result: h=10 m=9
